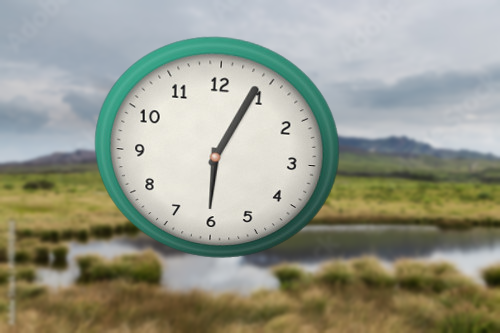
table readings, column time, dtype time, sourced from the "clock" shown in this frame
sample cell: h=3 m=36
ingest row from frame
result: h=6 m=4
